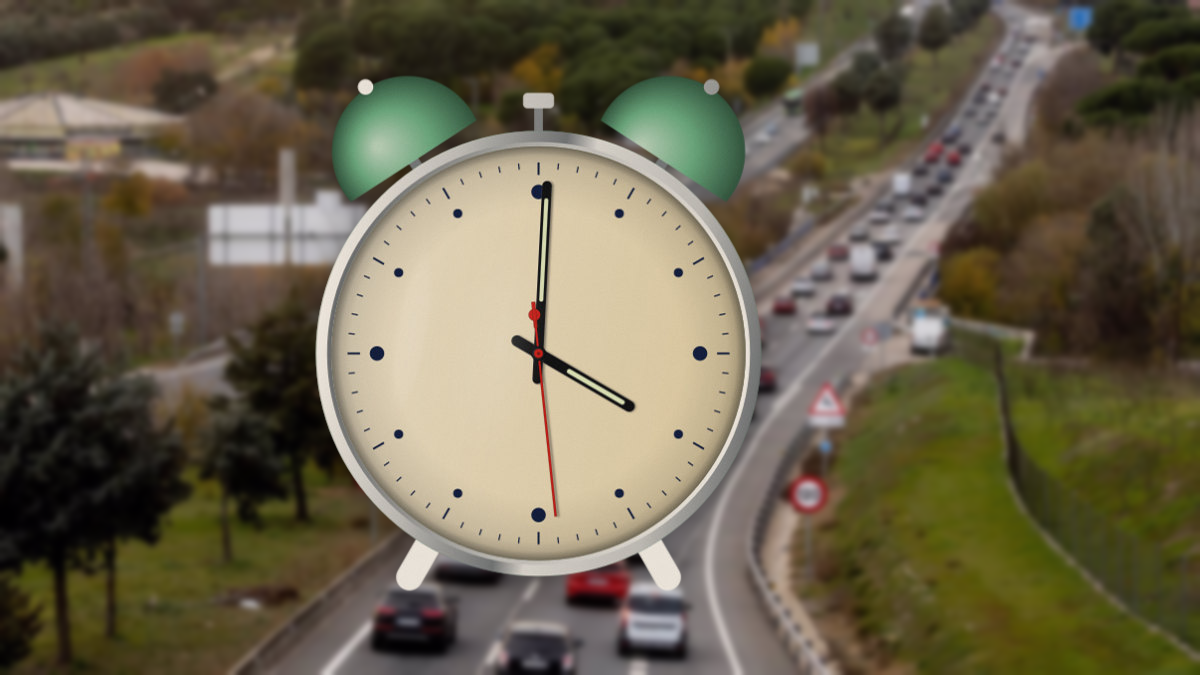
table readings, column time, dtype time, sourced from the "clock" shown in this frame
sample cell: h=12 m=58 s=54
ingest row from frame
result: h=4 m=0 s=29
